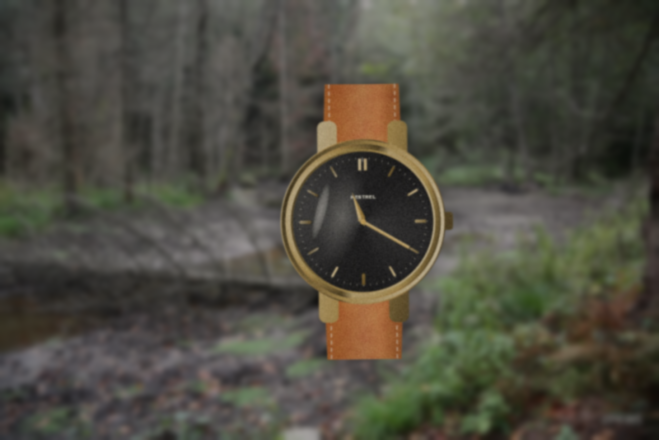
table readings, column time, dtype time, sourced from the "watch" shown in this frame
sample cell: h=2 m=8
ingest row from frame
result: h=11 m=20
